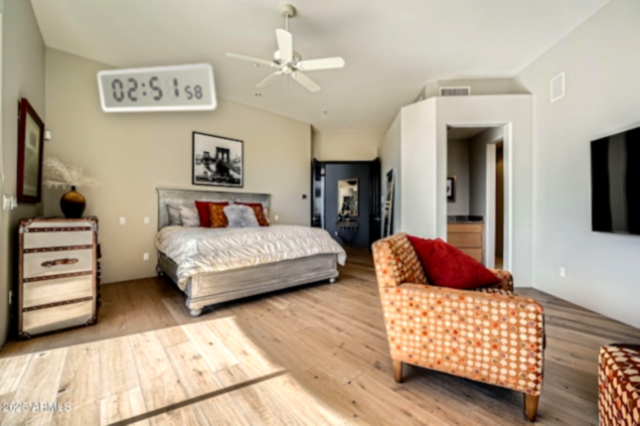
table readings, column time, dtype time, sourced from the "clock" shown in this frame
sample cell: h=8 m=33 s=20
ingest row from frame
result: h=2 m=51 s=58
